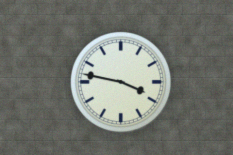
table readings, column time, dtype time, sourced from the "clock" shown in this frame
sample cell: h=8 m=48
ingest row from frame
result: h=3 m=47
